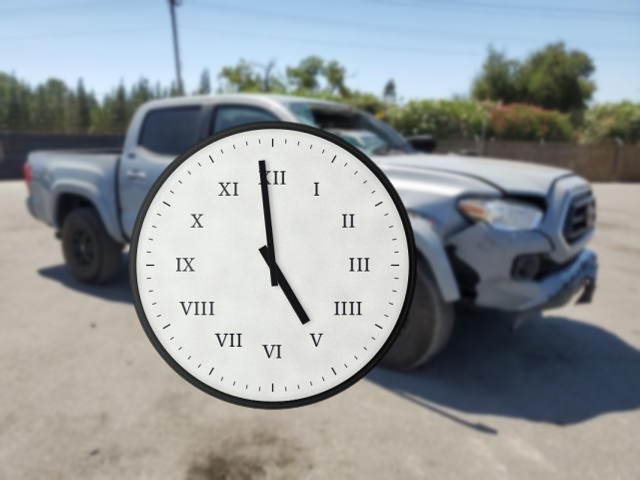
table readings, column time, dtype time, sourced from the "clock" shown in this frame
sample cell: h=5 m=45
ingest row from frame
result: h=4 m=59
